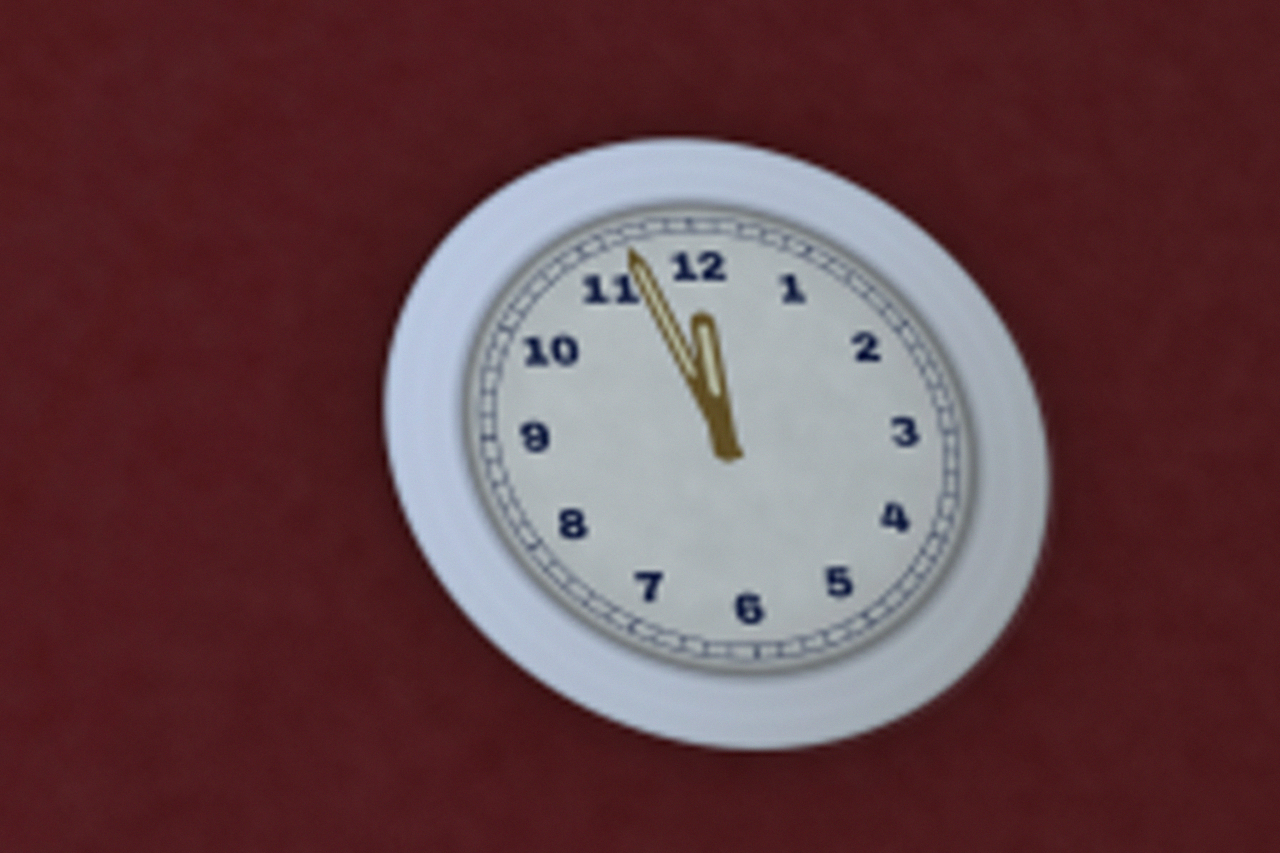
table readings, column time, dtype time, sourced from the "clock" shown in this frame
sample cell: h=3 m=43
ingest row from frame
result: h=11 m=57
